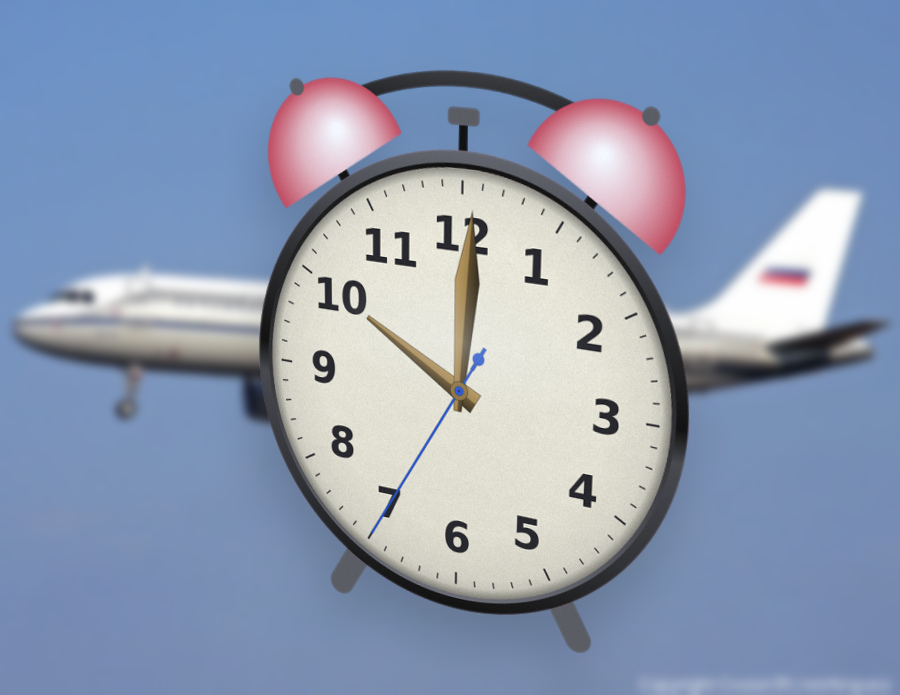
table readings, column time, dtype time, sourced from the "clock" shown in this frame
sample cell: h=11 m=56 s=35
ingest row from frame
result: h=10 m=0 s=35
